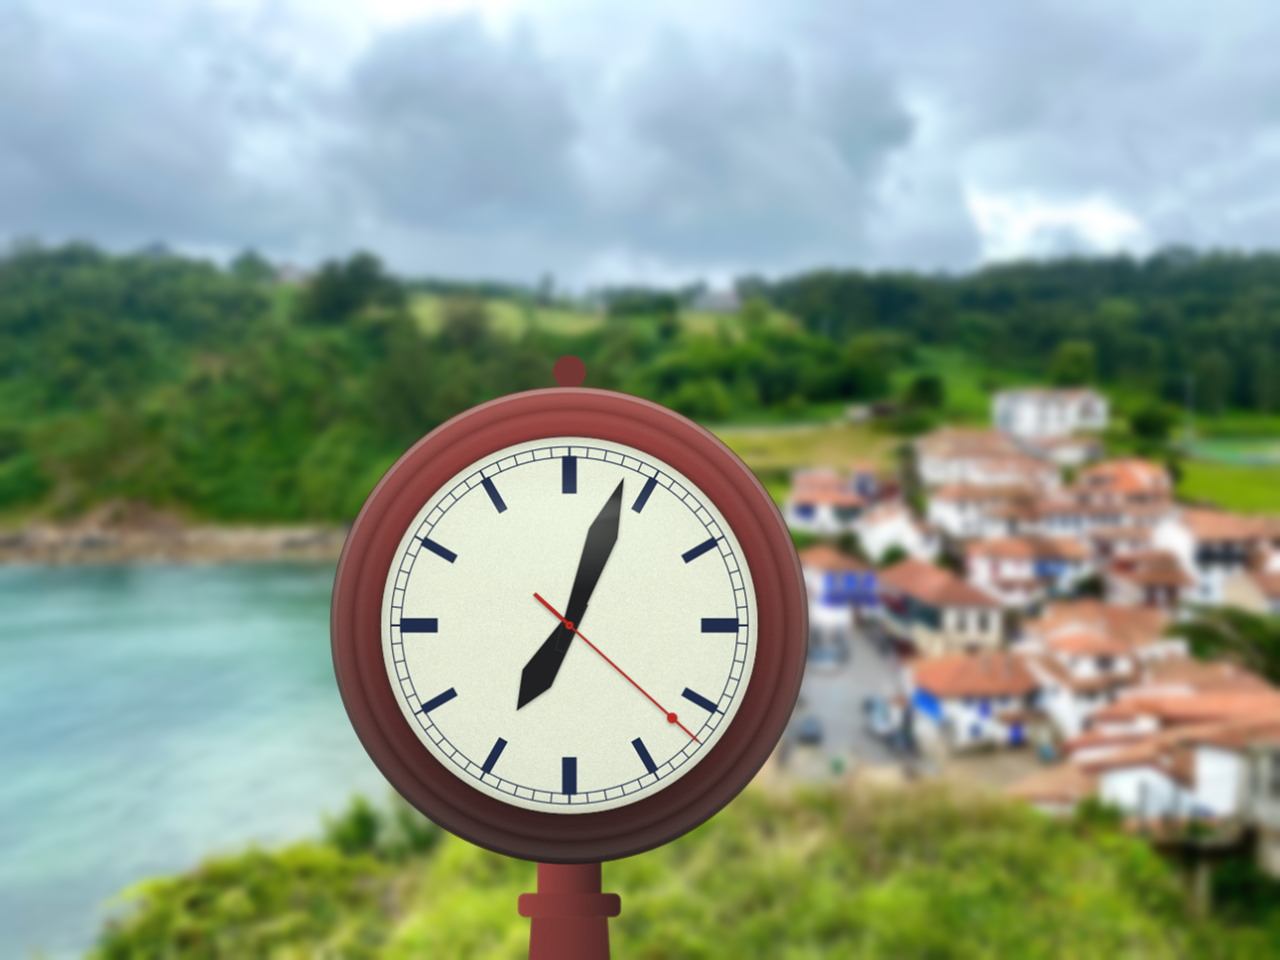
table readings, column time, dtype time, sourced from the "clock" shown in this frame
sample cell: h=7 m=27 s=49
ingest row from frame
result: h=7 m=3 s=22
